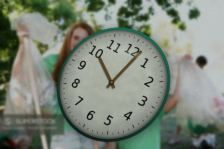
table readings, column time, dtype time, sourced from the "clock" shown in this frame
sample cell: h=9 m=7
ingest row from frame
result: h=10 m=2
